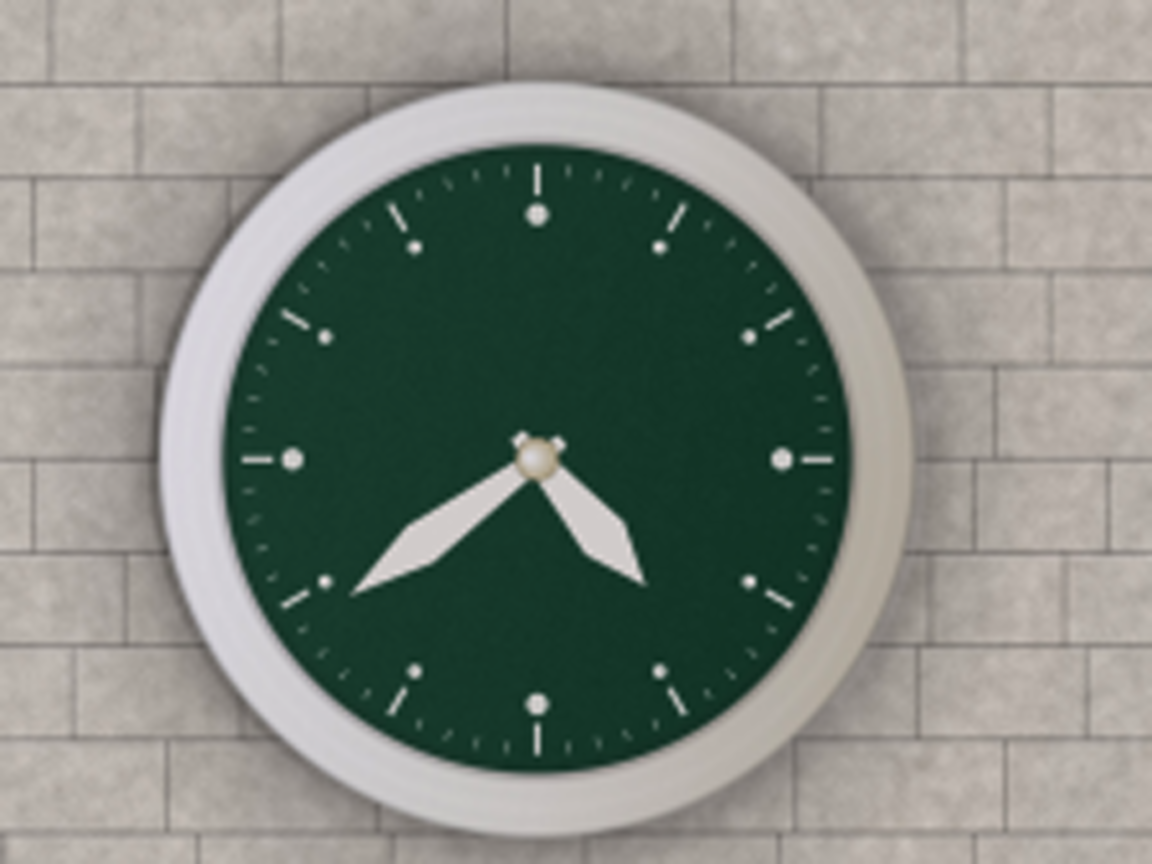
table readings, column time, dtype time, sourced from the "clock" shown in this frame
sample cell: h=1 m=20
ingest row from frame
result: h=4 m=39
